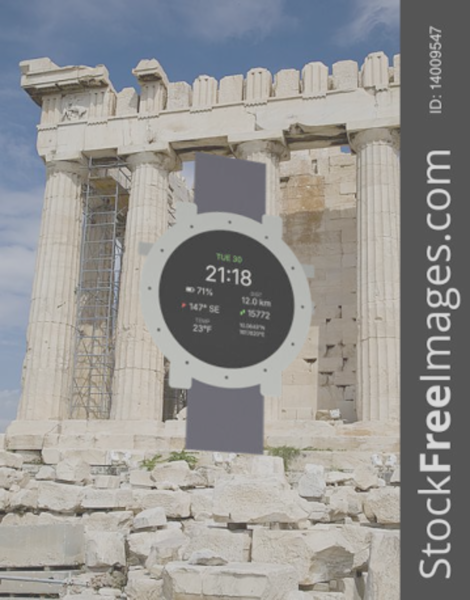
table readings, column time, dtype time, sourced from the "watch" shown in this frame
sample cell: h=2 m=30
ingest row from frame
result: h=21 m=18
